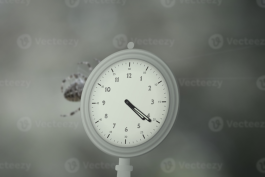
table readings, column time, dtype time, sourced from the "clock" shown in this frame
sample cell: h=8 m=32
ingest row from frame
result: h=4 m=21
